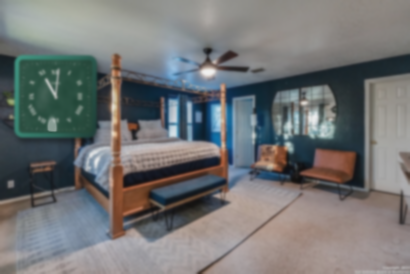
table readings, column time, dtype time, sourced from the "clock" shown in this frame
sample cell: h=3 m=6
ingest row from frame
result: h=11 m=1
